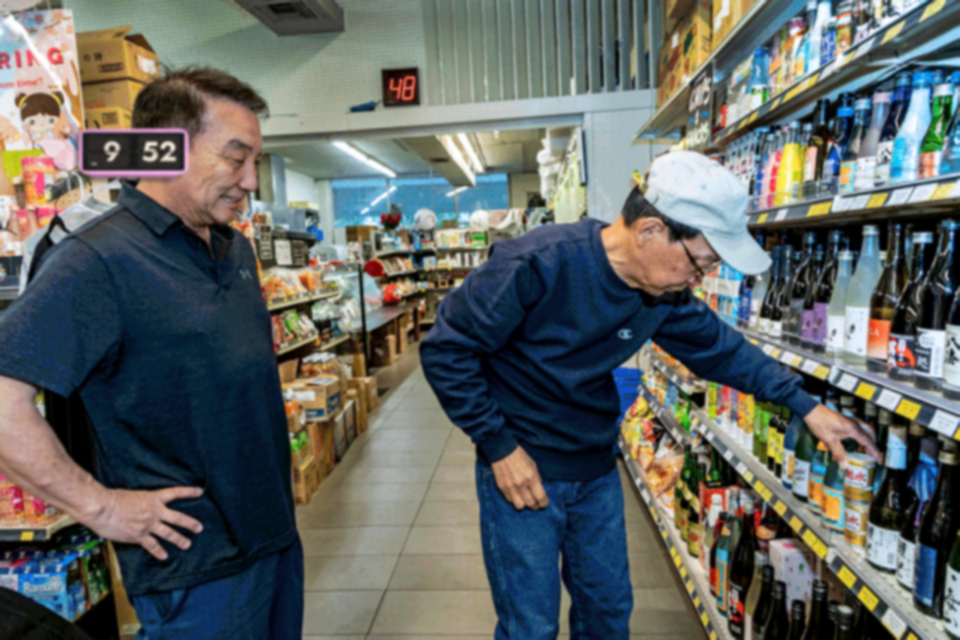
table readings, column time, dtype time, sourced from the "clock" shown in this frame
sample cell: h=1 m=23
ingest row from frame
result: h=9 m=52
